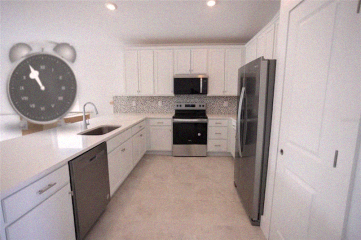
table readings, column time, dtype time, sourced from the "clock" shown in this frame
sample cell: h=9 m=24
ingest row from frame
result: h=10 m=55
